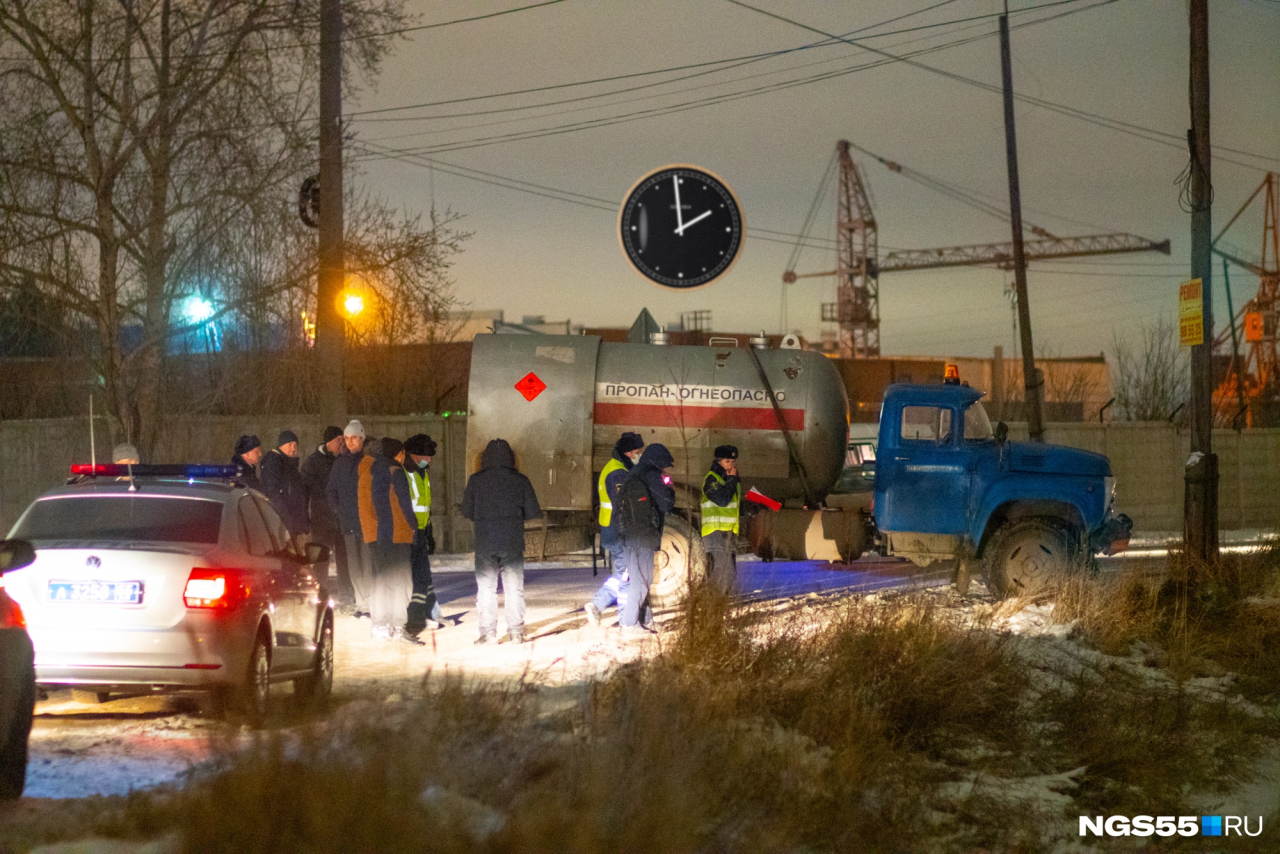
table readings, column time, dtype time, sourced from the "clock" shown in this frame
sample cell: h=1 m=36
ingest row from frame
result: h=1 m=59
